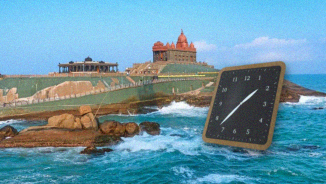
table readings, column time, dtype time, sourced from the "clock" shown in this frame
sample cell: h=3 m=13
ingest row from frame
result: h=1 m=37
